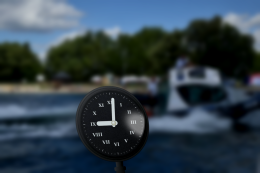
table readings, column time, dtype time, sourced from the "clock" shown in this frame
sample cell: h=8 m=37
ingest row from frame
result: h=9 m=1
